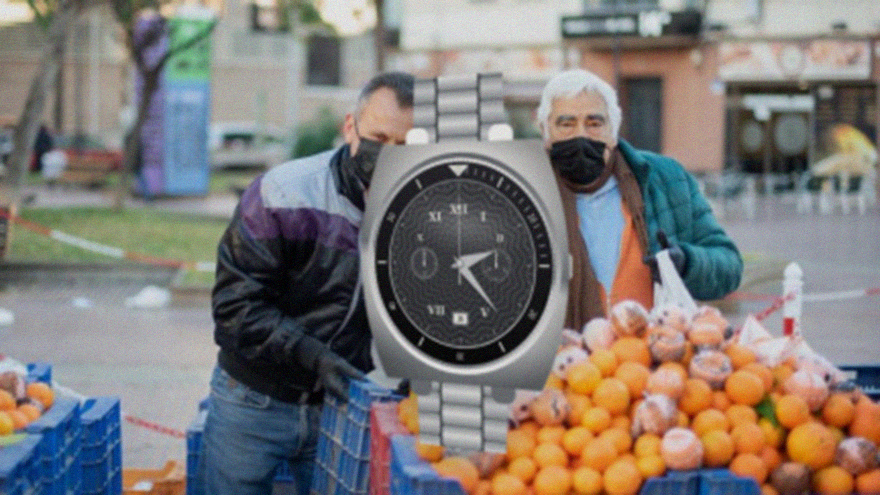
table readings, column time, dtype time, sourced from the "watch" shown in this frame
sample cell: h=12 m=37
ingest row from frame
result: h=2 m=23
